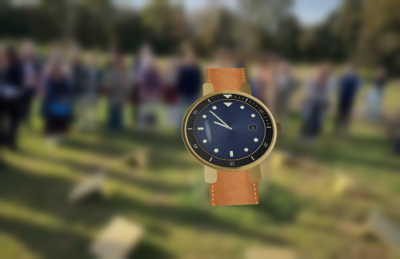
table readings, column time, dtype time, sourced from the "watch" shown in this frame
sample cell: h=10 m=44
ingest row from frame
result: h=9 m=53
